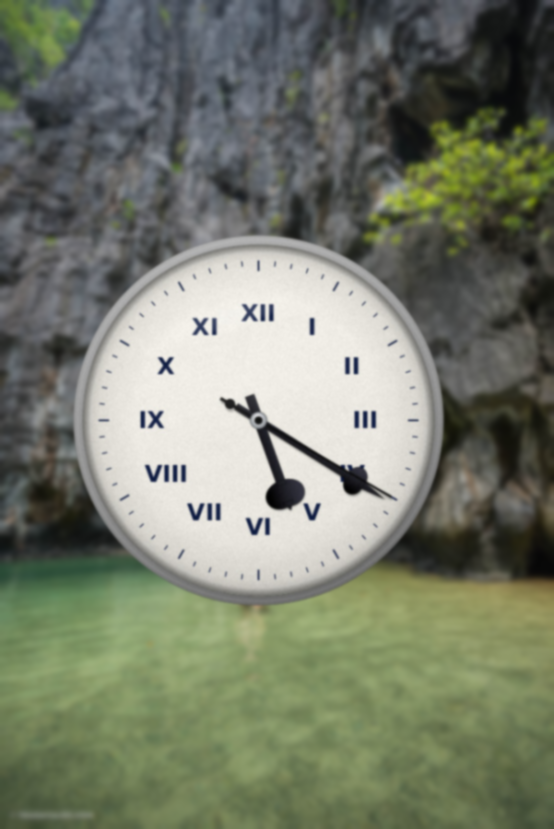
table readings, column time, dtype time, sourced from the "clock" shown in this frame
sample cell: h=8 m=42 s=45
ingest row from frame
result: h=5 m=20 s=20
